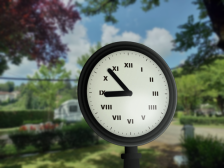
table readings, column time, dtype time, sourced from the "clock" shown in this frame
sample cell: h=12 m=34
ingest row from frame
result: h=8 m=53
